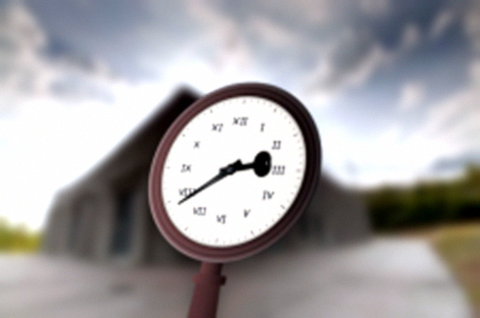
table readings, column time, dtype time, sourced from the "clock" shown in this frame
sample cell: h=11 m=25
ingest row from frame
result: h=2 m=39
